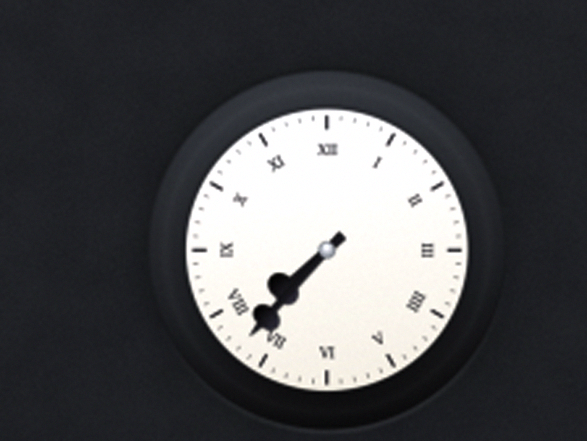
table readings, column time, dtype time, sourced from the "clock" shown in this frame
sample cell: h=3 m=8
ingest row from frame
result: h=7 m=37
